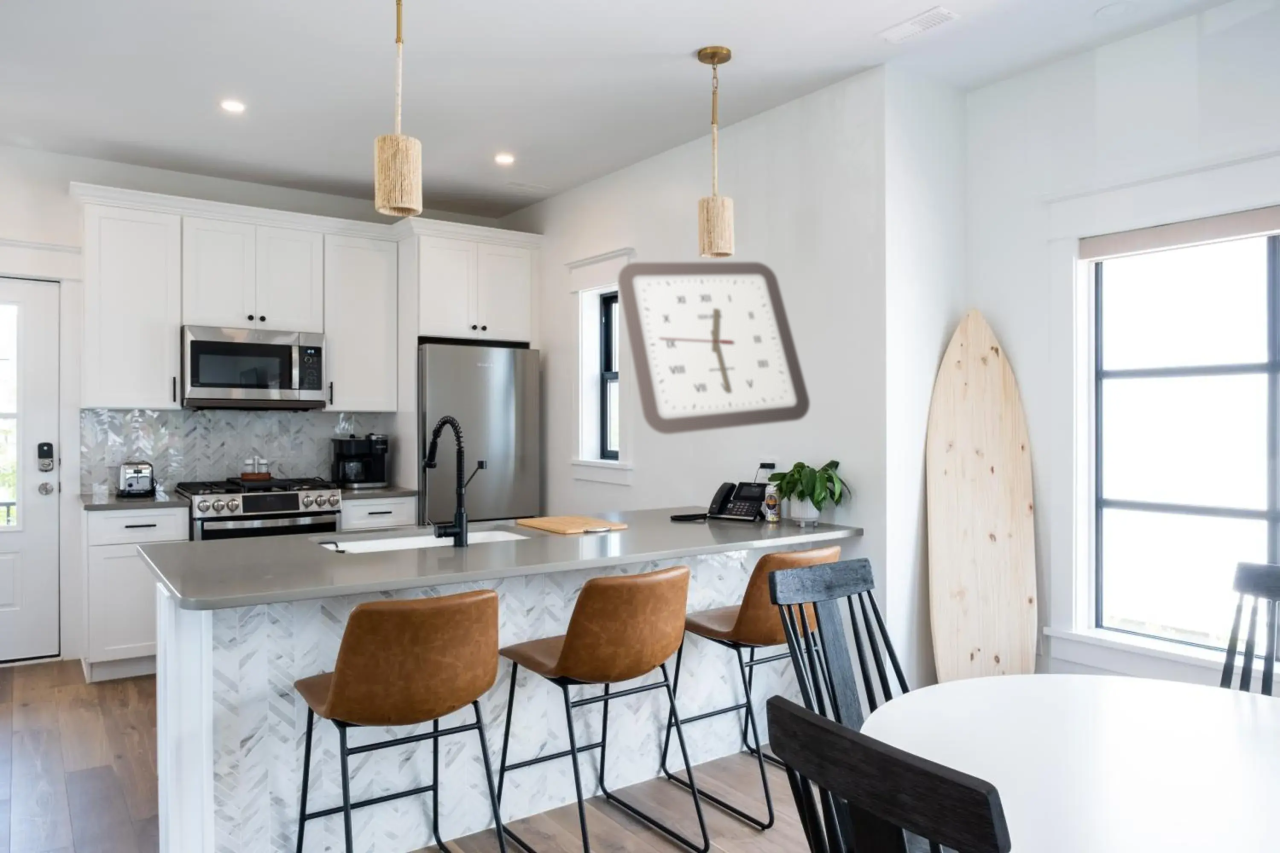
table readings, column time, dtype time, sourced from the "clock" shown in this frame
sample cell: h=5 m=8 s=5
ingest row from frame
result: h=12 m=29 s=46
